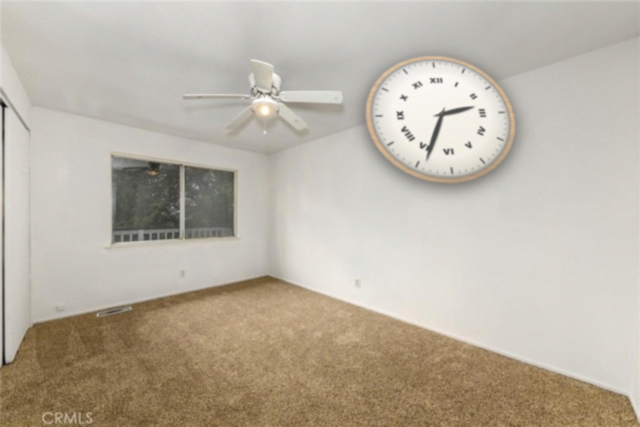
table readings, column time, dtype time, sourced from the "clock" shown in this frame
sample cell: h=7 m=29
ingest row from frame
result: h=2 m=34
